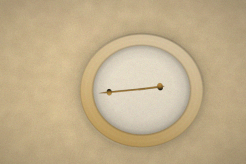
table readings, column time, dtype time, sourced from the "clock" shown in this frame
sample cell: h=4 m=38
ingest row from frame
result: h=2 m=44
